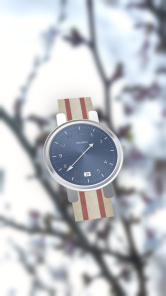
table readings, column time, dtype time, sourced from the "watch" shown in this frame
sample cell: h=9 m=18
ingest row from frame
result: h=1 m=38
